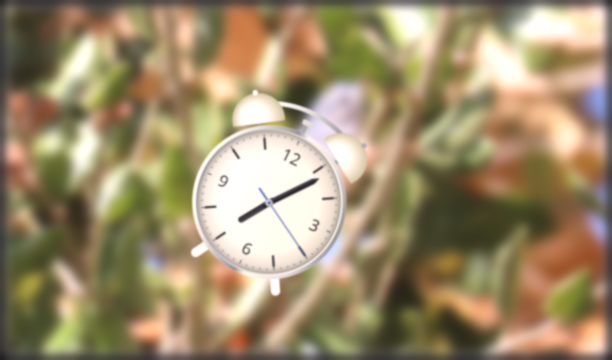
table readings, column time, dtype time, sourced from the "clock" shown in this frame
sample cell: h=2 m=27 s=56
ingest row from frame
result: h=7 m=6 s=20
